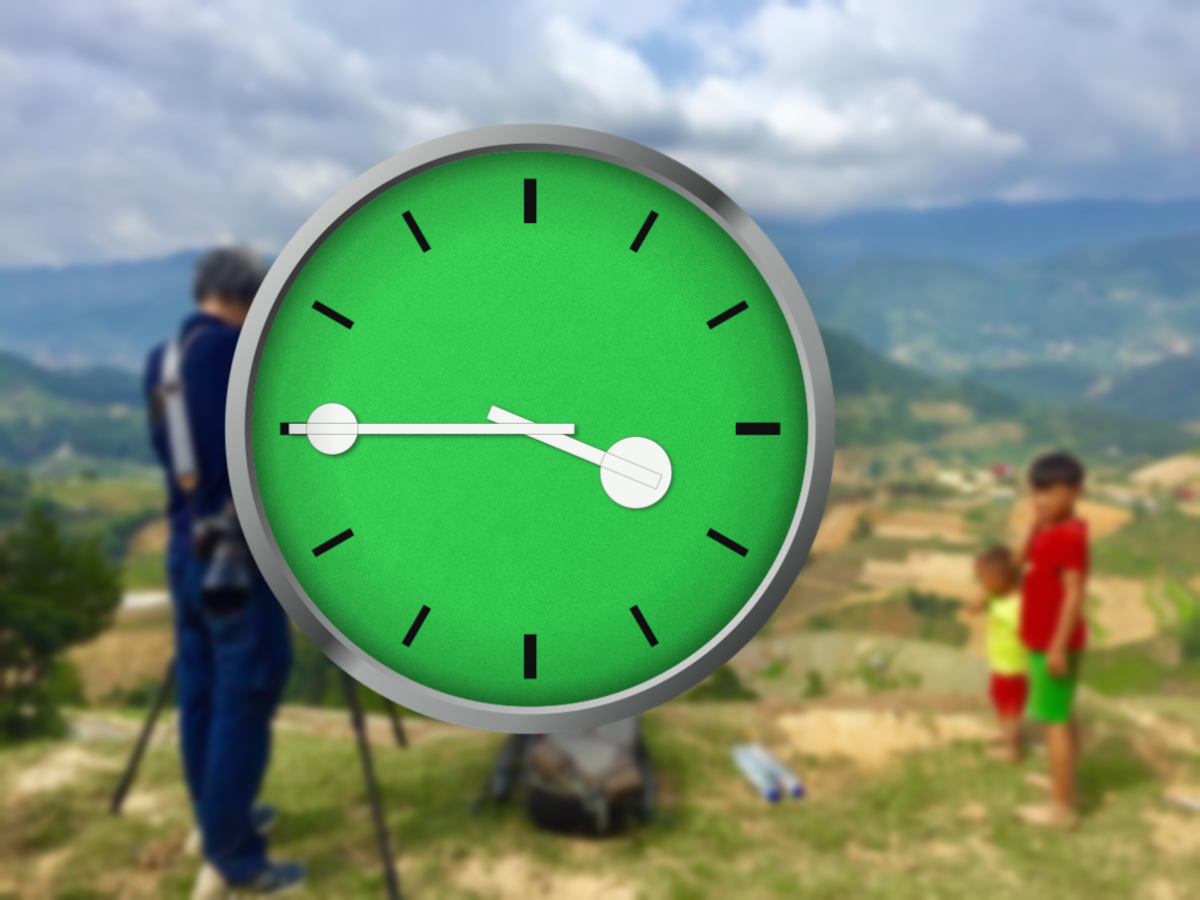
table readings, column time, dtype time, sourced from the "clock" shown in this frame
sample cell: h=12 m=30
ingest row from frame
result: h=3 m=45
